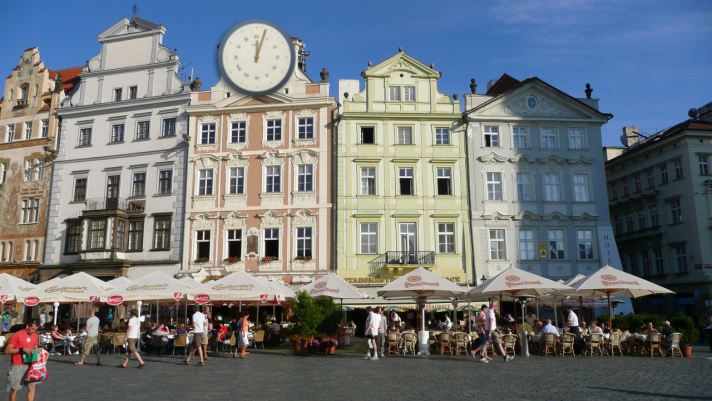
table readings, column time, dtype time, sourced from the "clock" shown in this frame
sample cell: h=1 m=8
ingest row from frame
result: h=12 m=3
